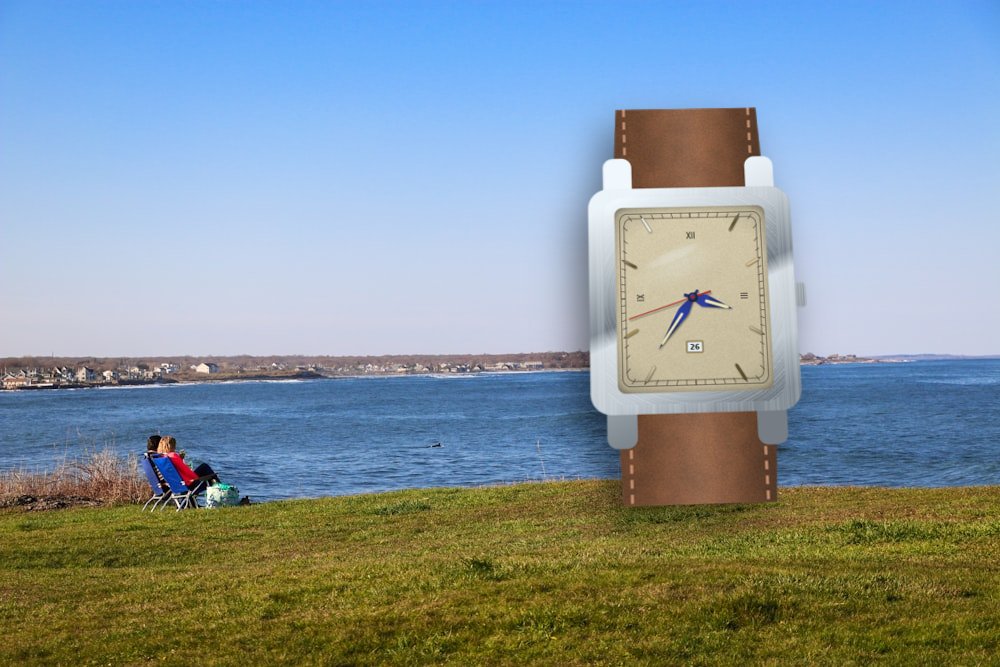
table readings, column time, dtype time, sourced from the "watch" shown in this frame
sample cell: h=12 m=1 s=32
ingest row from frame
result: h=3 m=35 s=42
